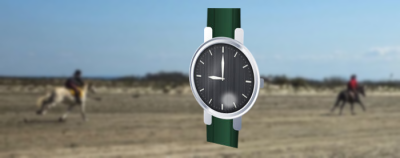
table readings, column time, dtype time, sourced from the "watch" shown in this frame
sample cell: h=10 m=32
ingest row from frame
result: h=9 m=0
